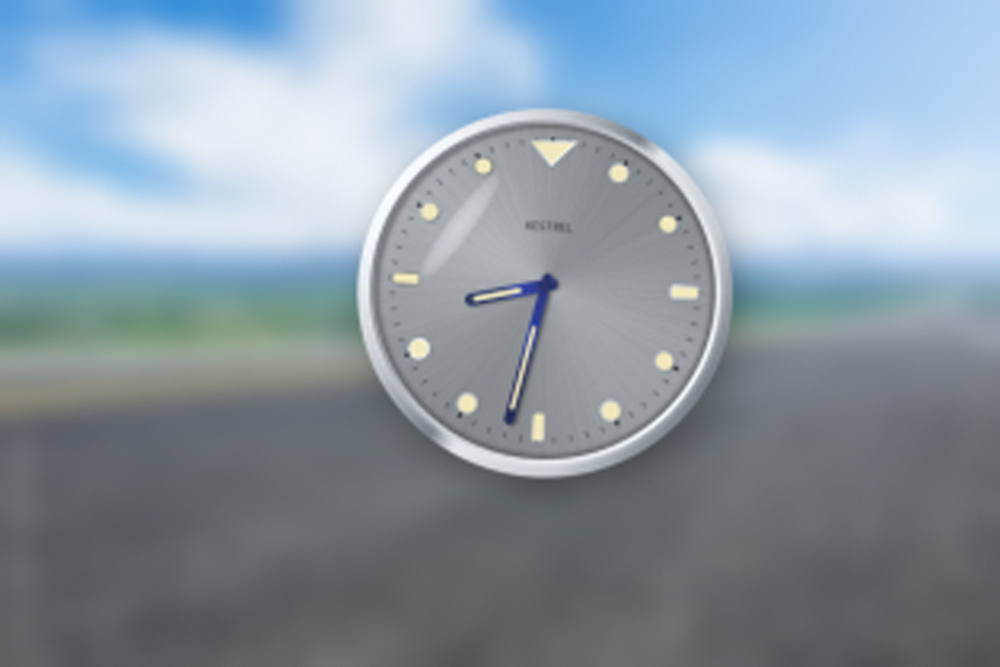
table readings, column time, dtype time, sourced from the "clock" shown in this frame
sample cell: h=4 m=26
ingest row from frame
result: h=8 m=32
